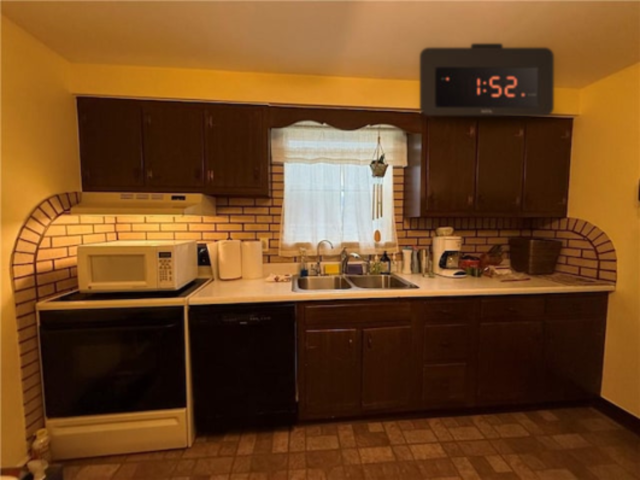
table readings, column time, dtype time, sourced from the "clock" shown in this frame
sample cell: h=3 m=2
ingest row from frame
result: h=1 m=52
